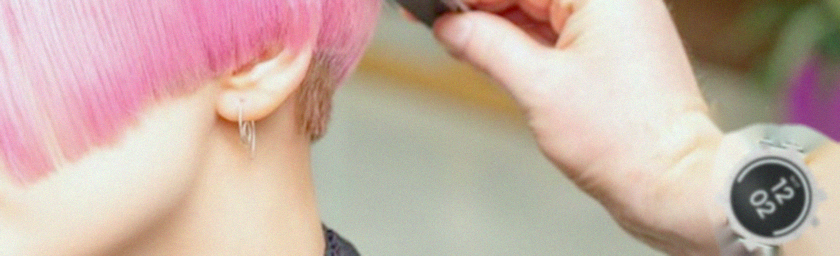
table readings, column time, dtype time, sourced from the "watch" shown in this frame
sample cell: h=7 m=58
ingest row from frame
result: h=12 m=2
